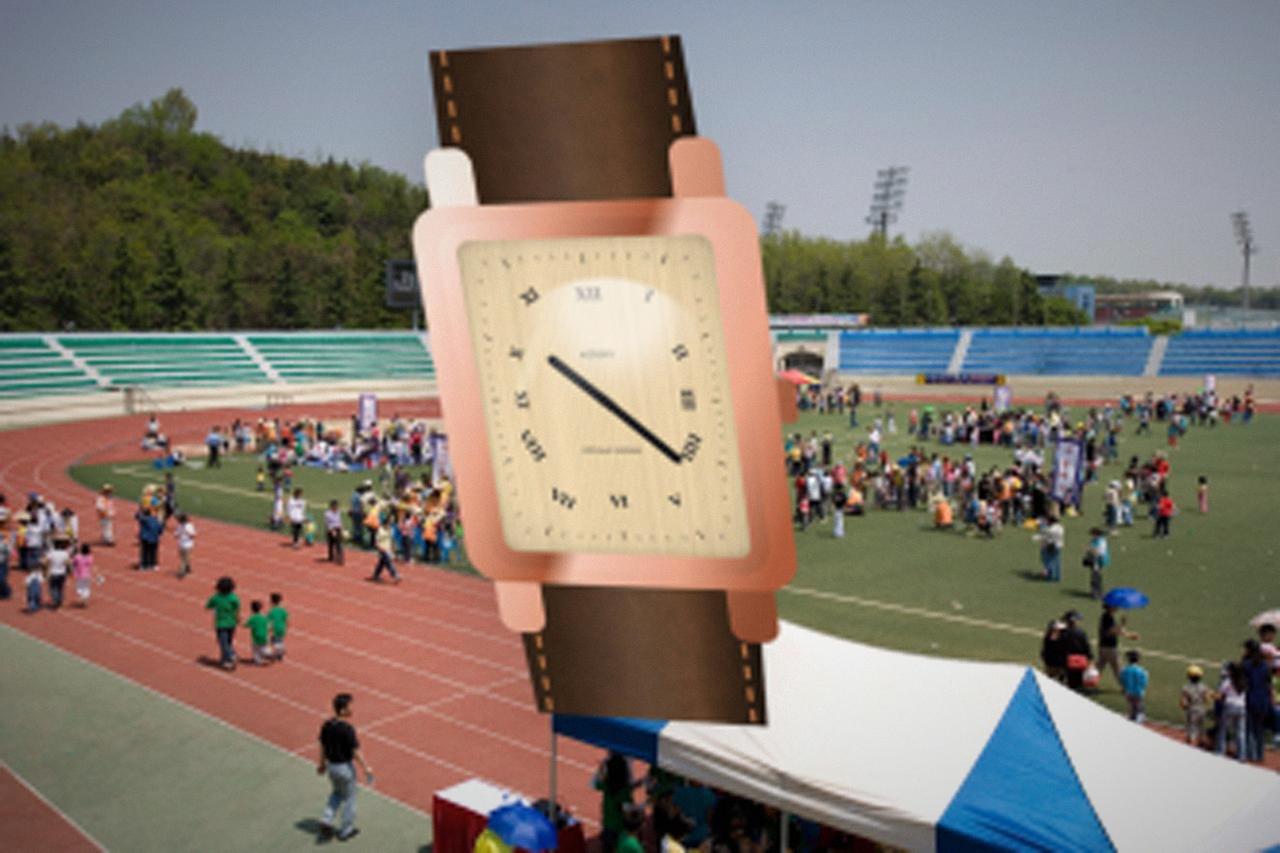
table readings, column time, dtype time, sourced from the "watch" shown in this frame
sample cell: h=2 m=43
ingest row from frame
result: h=10 m=22
